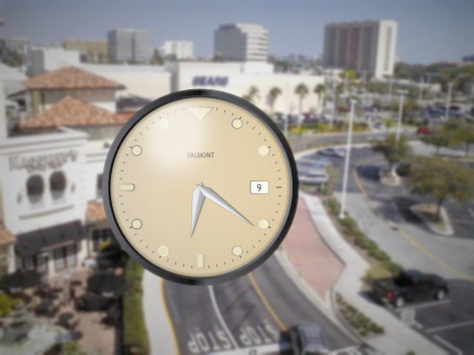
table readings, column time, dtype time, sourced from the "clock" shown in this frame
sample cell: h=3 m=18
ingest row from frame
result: h=6 m=21
